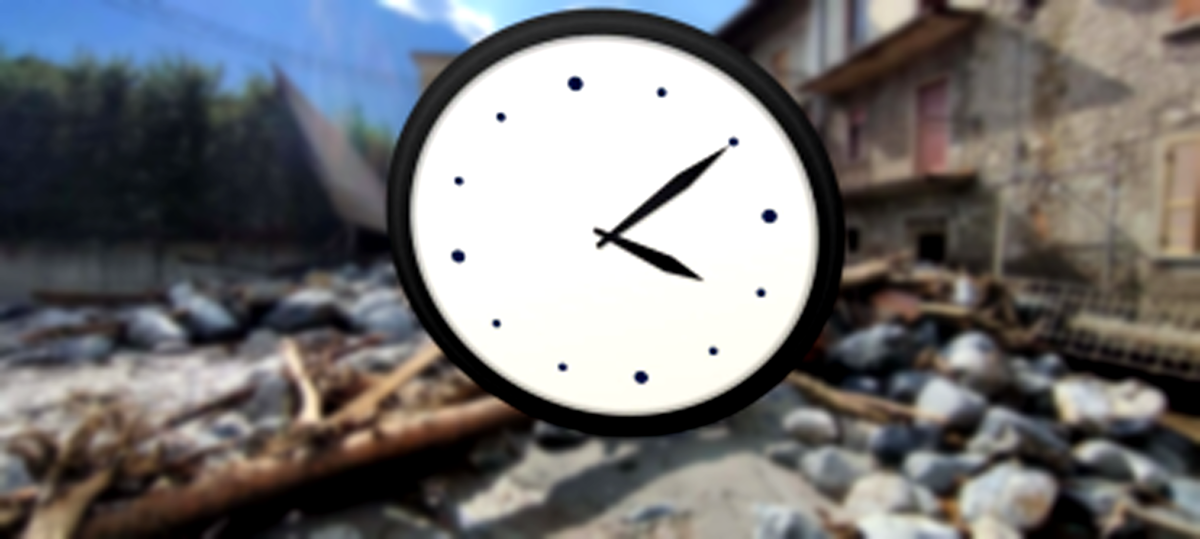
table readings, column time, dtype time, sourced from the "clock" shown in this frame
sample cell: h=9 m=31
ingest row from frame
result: h=4 m=10
